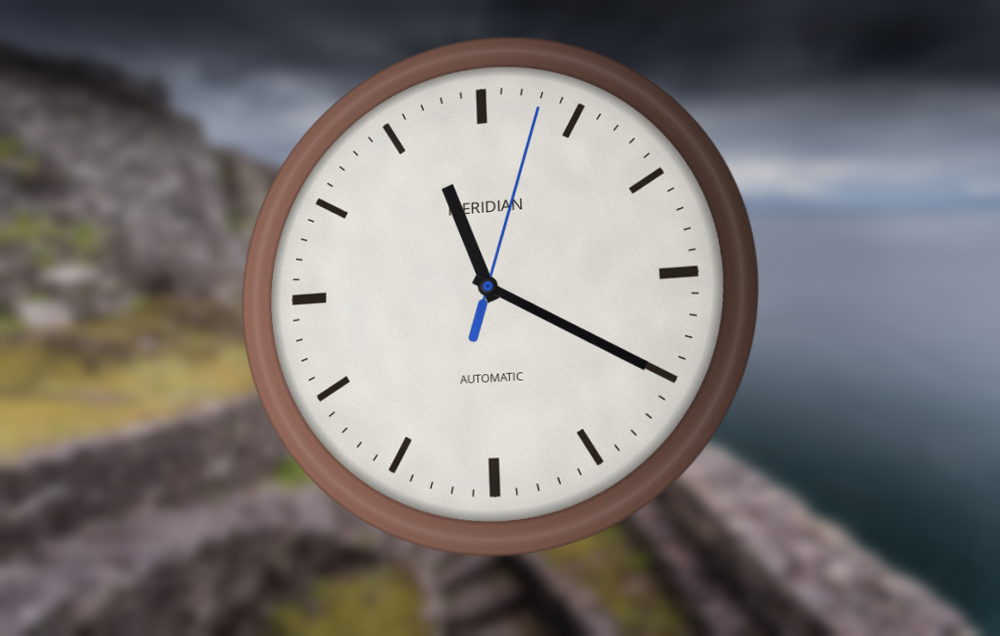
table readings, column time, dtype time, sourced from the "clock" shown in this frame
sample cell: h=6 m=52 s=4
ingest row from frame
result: h=11 m=20 s=3
